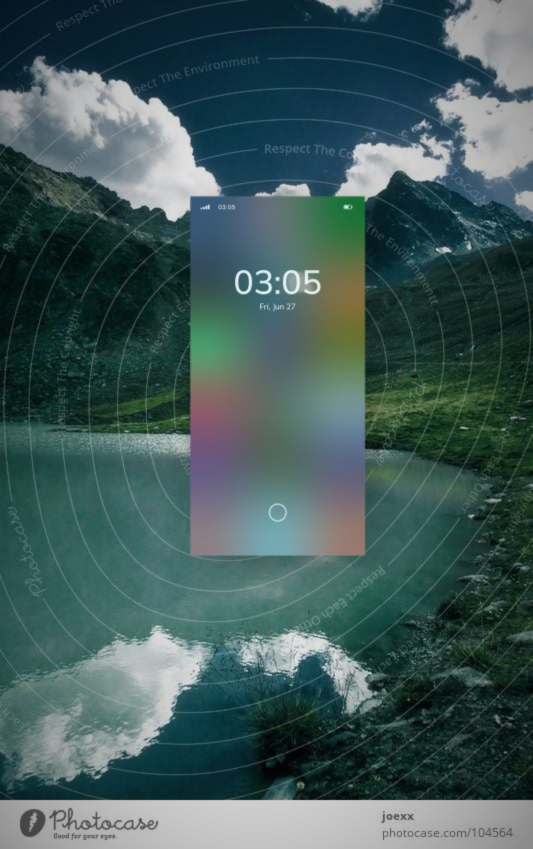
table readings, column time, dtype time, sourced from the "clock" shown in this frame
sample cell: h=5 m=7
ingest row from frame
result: h=3 m=5
